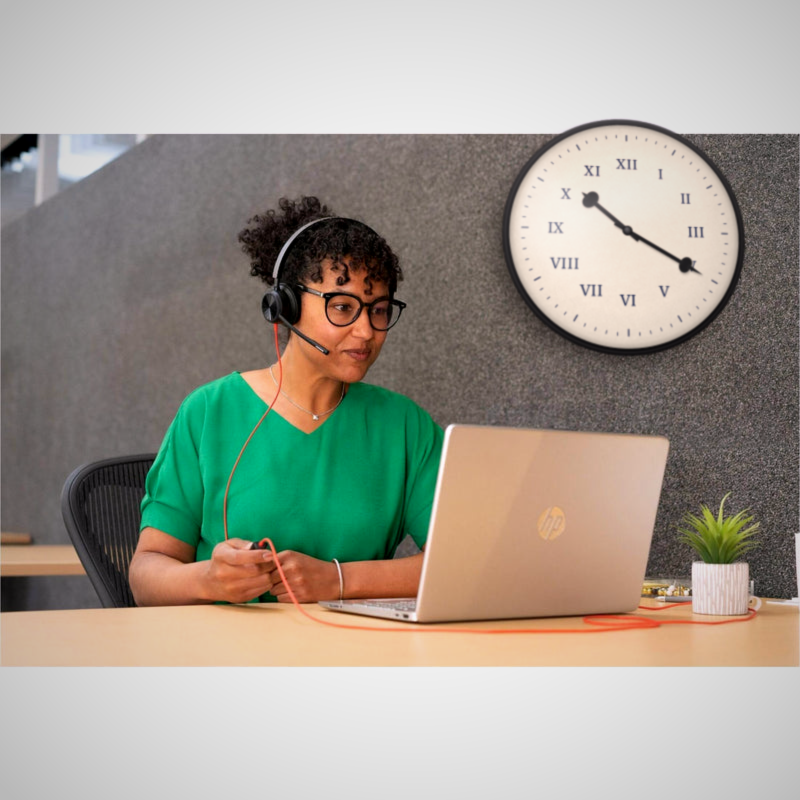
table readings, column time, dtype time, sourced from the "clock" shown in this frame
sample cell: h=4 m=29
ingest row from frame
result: h=10 m=20
